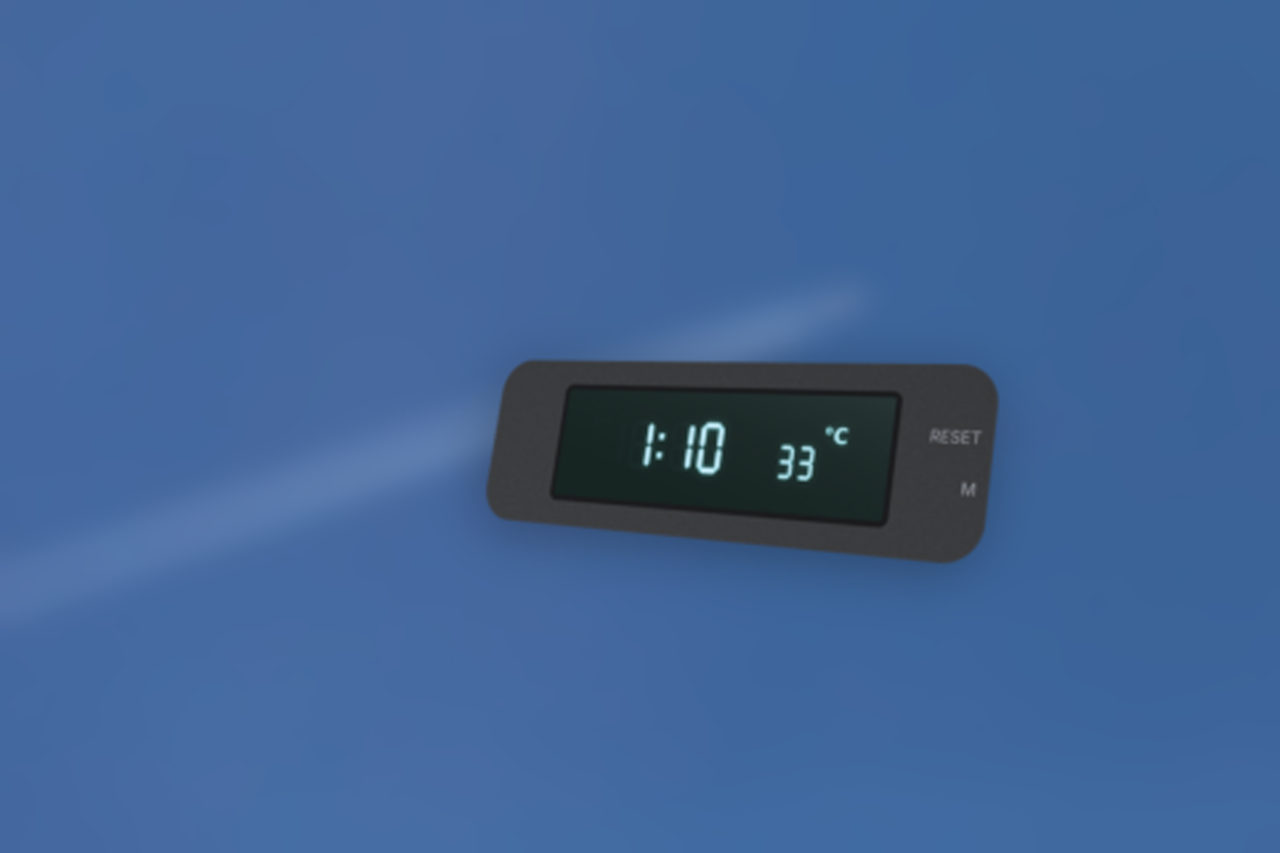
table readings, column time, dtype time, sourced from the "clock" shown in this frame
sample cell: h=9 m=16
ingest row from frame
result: h=1 m=10
